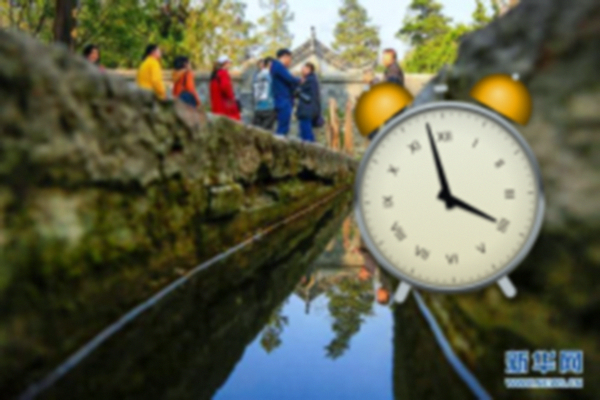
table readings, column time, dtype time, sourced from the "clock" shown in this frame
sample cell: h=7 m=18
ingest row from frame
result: h=3 m=58
